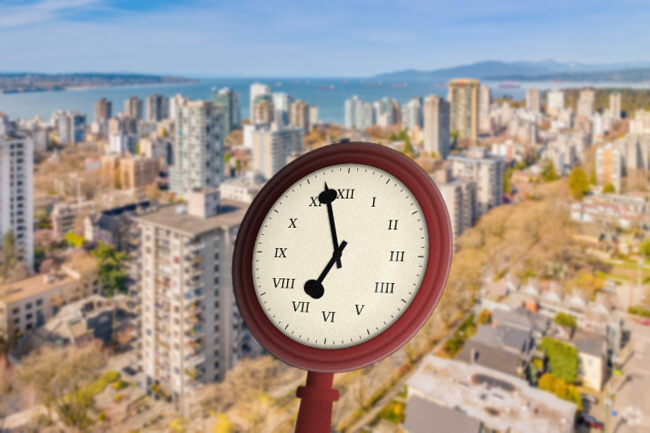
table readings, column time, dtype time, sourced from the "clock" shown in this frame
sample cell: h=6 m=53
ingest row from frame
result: h=6 m=57
